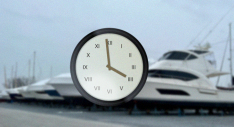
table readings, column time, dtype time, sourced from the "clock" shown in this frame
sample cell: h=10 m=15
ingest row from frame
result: h=3 m=59
